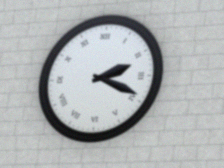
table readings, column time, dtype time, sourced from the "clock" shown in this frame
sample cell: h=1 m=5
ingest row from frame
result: h=2 m=19
